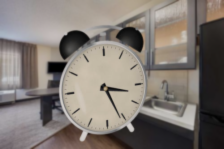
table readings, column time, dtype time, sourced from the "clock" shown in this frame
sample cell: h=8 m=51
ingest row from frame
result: h=3 m=26
